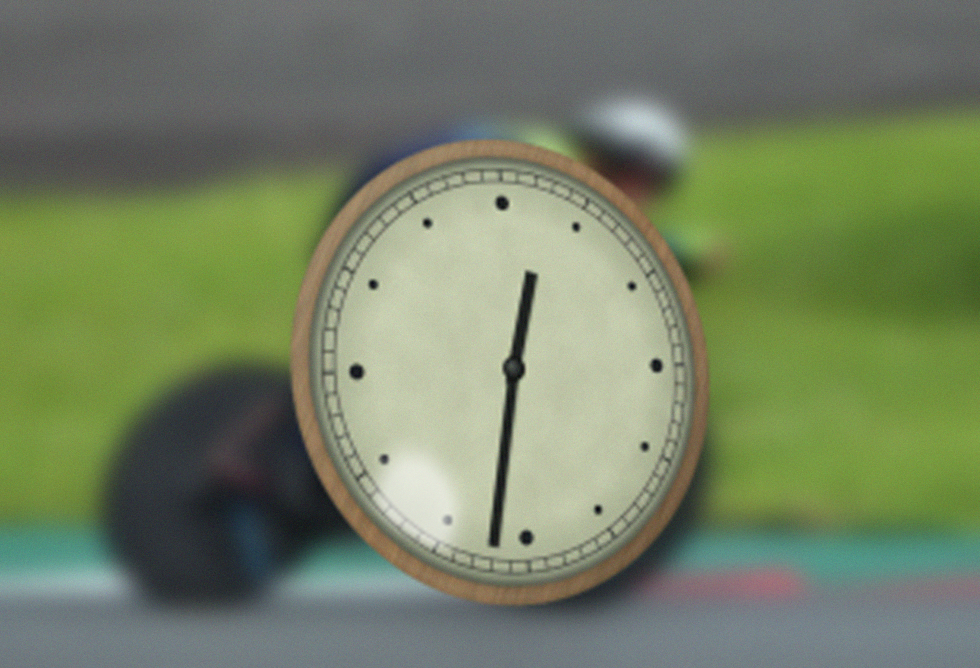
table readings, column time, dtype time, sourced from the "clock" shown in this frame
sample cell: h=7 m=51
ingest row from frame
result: h=12 m=32
